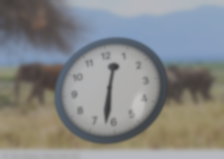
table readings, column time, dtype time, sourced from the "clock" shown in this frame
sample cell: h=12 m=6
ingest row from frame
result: h=12 m=32
